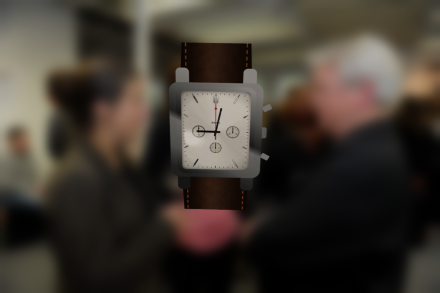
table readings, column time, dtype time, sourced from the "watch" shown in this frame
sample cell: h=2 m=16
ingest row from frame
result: h=9 m=2
